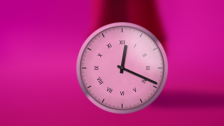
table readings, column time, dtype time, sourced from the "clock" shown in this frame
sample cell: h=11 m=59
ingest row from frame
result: h=12 m=19
